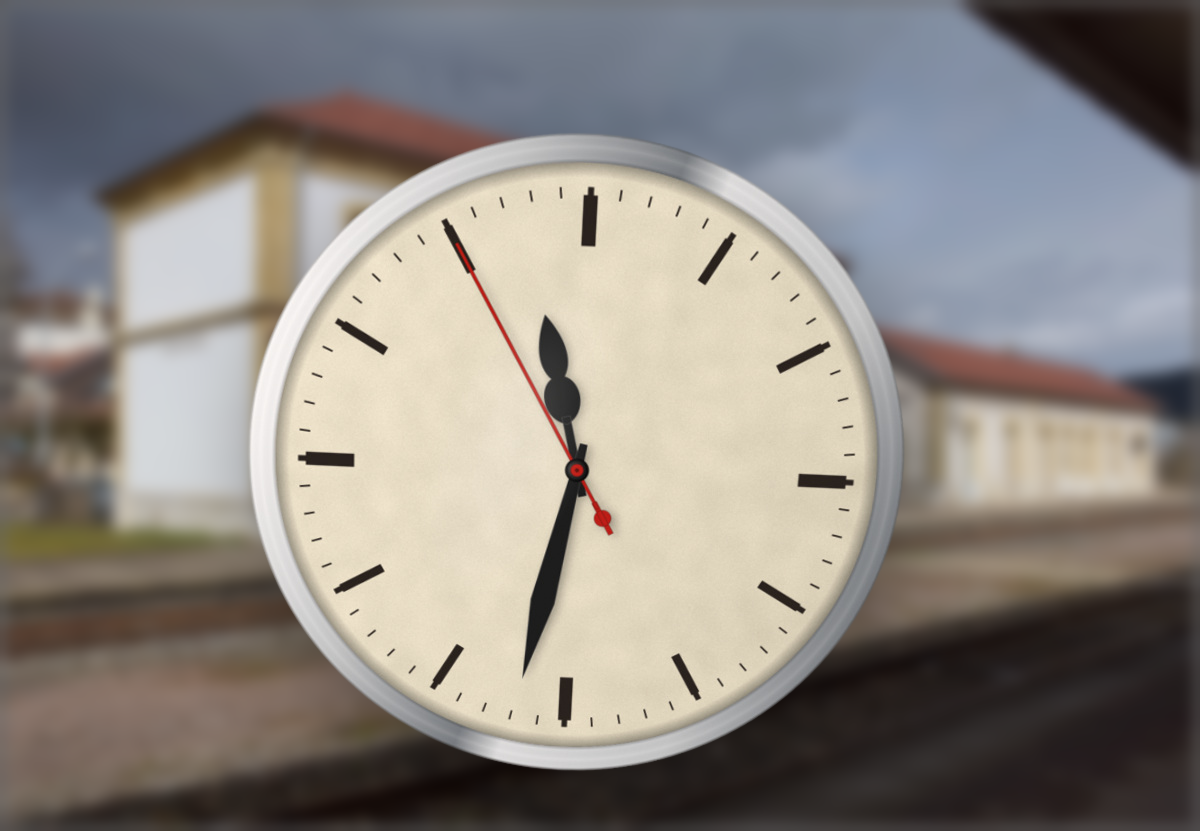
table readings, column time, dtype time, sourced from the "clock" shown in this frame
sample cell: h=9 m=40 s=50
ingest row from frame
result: h=11 m=31 s=55
